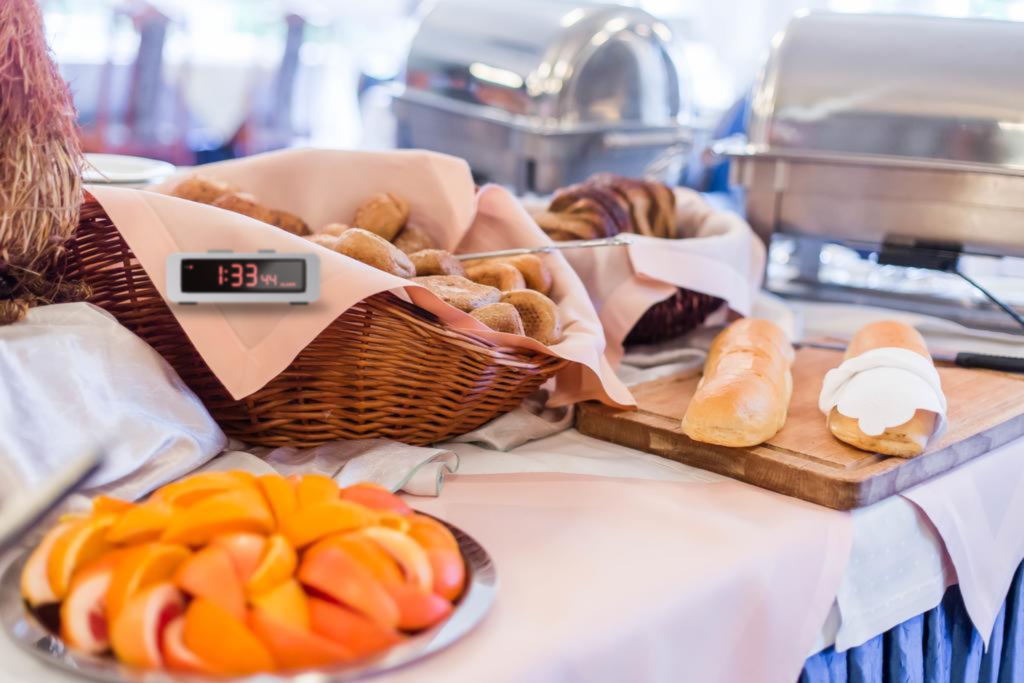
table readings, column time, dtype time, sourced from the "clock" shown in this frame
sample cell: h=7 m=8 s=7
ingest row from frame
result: h=1 m=33 s=44
